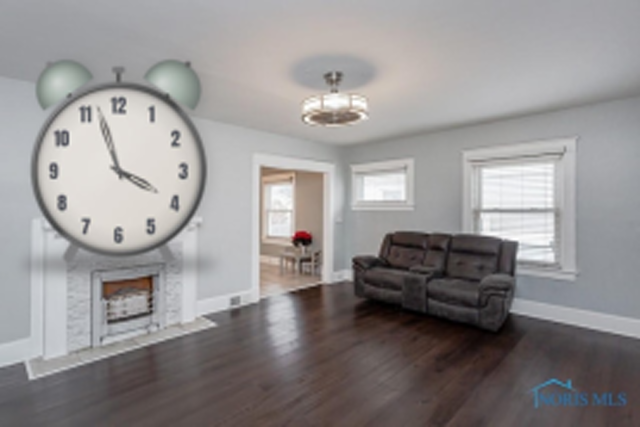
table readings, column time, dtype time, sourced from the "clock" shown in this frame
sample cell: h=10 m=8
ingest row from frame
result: h=3 m=57
